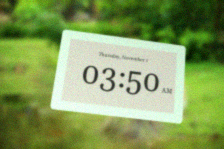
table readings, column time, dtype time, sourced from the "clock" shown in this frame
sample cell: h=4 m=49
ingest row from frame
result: h=3 m=50
